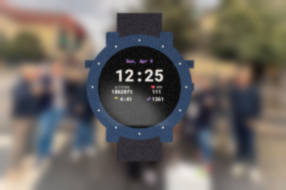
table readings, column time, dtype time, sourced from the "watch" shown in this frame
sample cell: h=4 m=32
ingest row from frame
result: h=12 m=25
